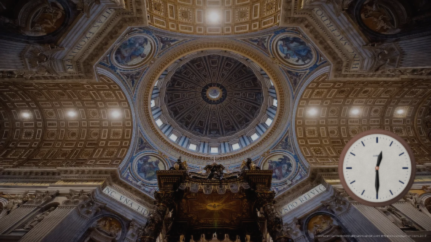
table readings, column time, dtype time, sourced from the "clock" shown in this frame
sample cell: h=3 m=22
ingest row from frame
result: h=12 m=30
